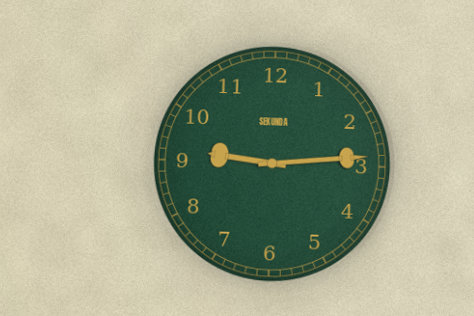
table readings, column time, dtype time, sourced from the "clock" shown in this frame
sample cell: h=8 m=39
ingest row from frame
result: h=9 m=14
